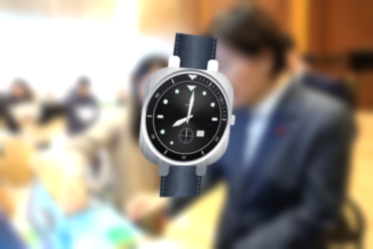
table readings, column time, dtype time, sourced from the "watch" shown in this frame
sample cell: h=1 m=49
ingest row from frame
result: h=8 m=1
